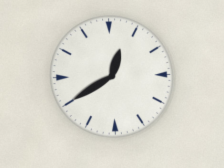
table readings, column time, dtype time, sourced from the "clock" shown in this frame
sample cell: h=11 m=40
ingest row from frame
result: h=12 m=40
